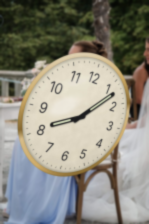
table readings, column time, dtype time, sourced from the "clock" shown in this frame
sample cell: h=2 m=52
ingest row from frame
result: h=8 m=7
